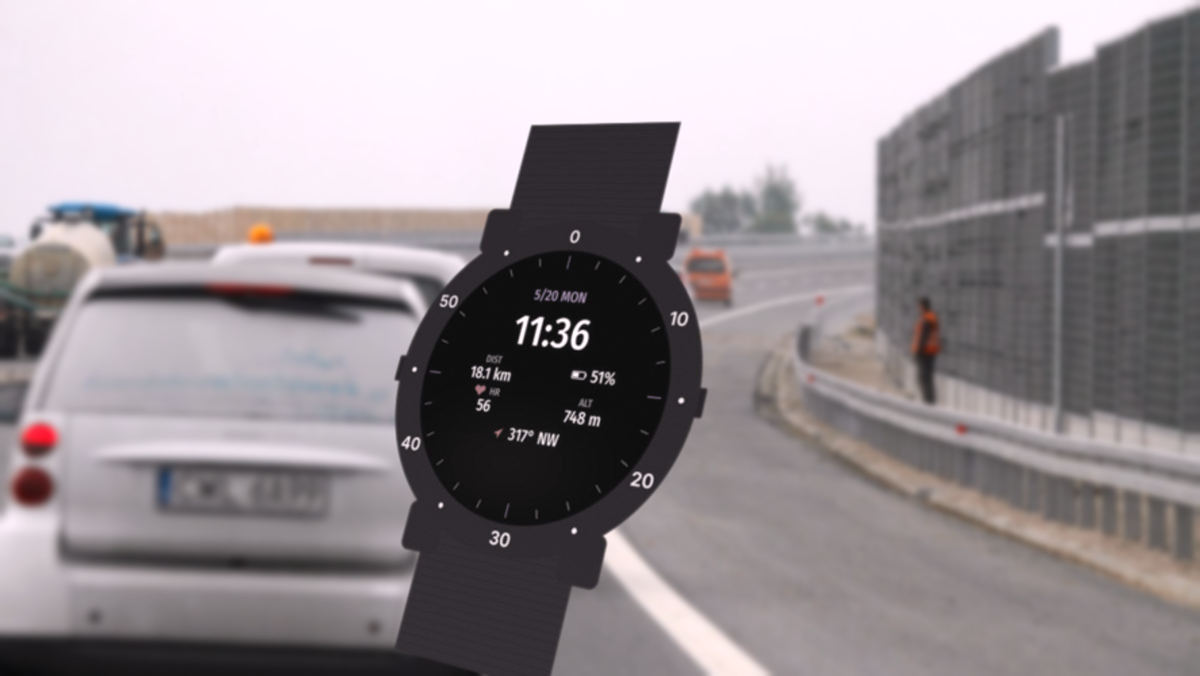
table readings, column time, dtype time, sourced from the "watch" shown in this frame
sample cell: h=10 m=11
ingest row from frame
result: h=11 m=36
